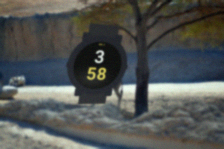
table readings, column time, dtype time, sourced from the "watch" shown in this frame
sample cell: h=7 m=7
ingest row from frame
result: h=3 m=58
